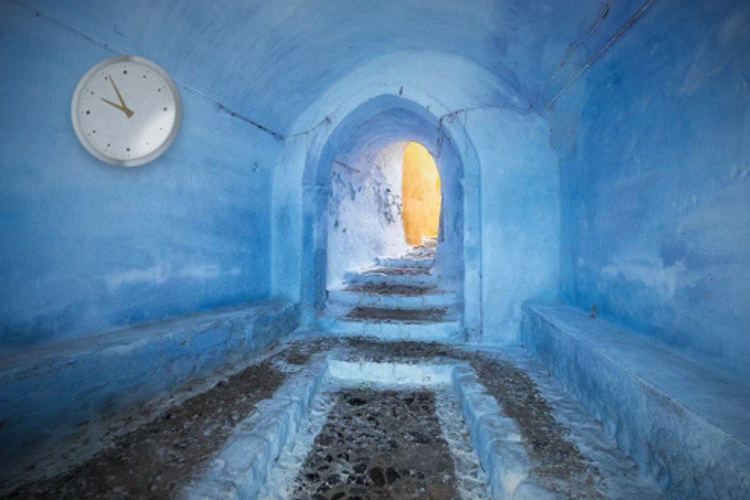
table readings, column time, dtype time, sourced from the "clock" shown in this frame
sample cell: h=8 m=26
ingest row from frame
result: h=9 m=56
